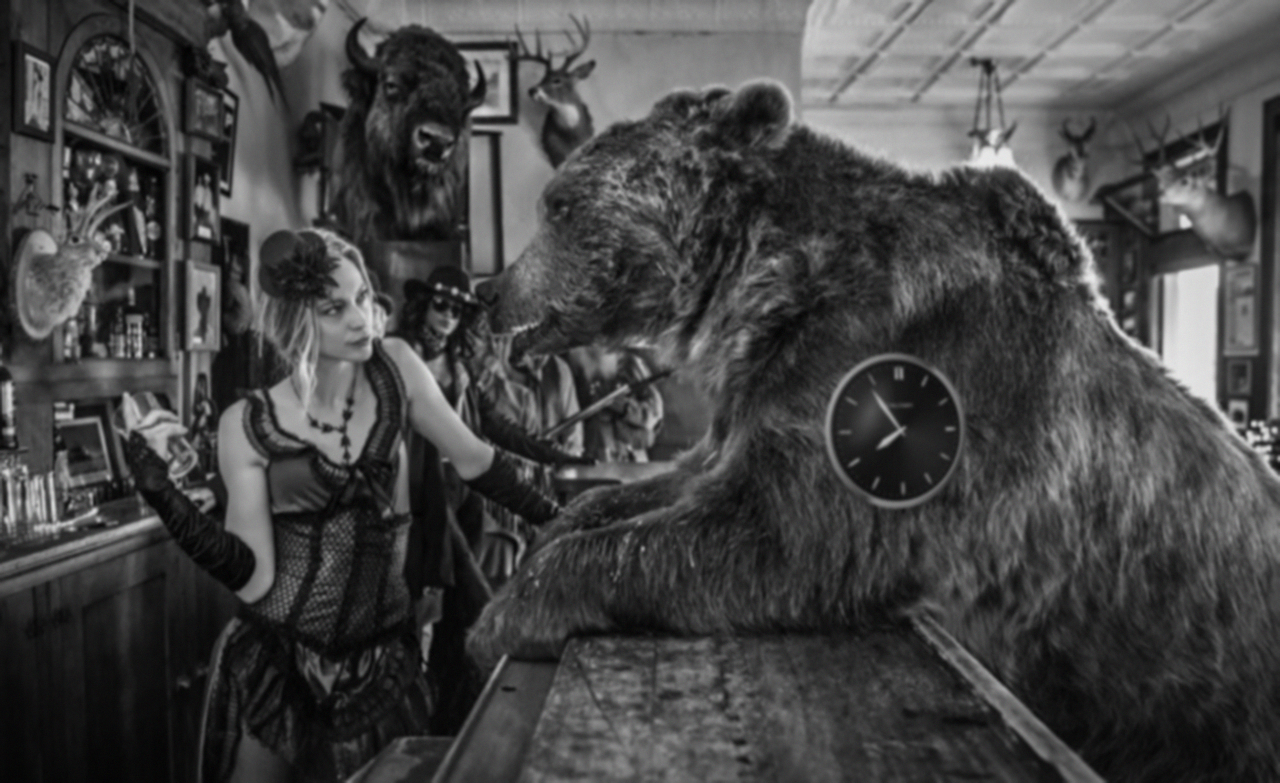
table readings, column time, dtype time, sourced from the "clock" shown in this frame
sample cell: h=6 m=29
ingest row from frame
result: h=7 m=54
